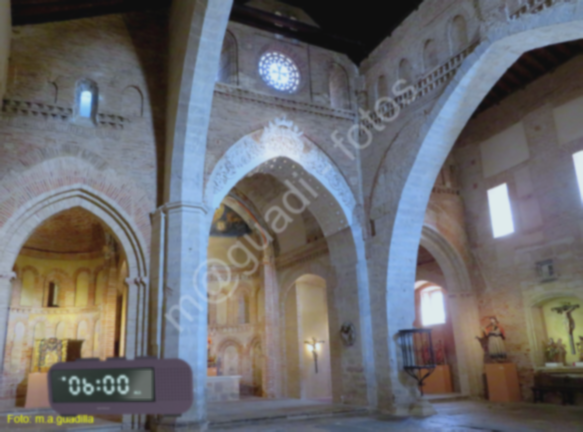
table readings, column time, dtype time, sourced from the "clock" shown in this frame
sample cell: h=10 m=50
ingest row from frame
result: h=6 m=0
